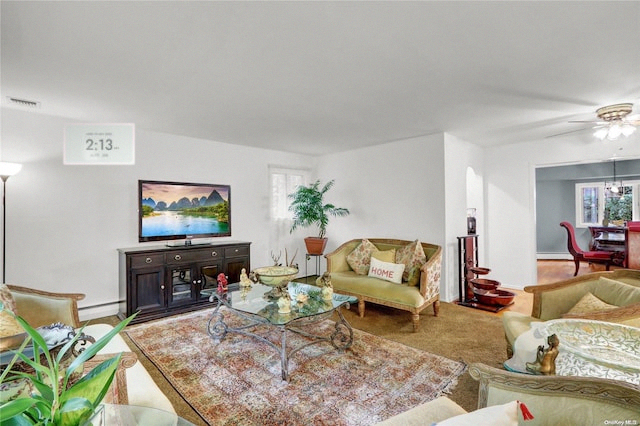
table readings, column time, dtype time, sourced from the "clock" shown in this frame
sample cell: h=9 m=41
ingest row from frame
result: h=2 m=13
